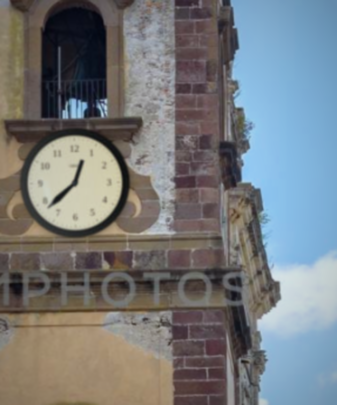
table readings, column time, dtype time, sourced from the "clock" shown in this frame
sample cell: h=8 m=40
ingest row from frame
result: h=12 m=38
